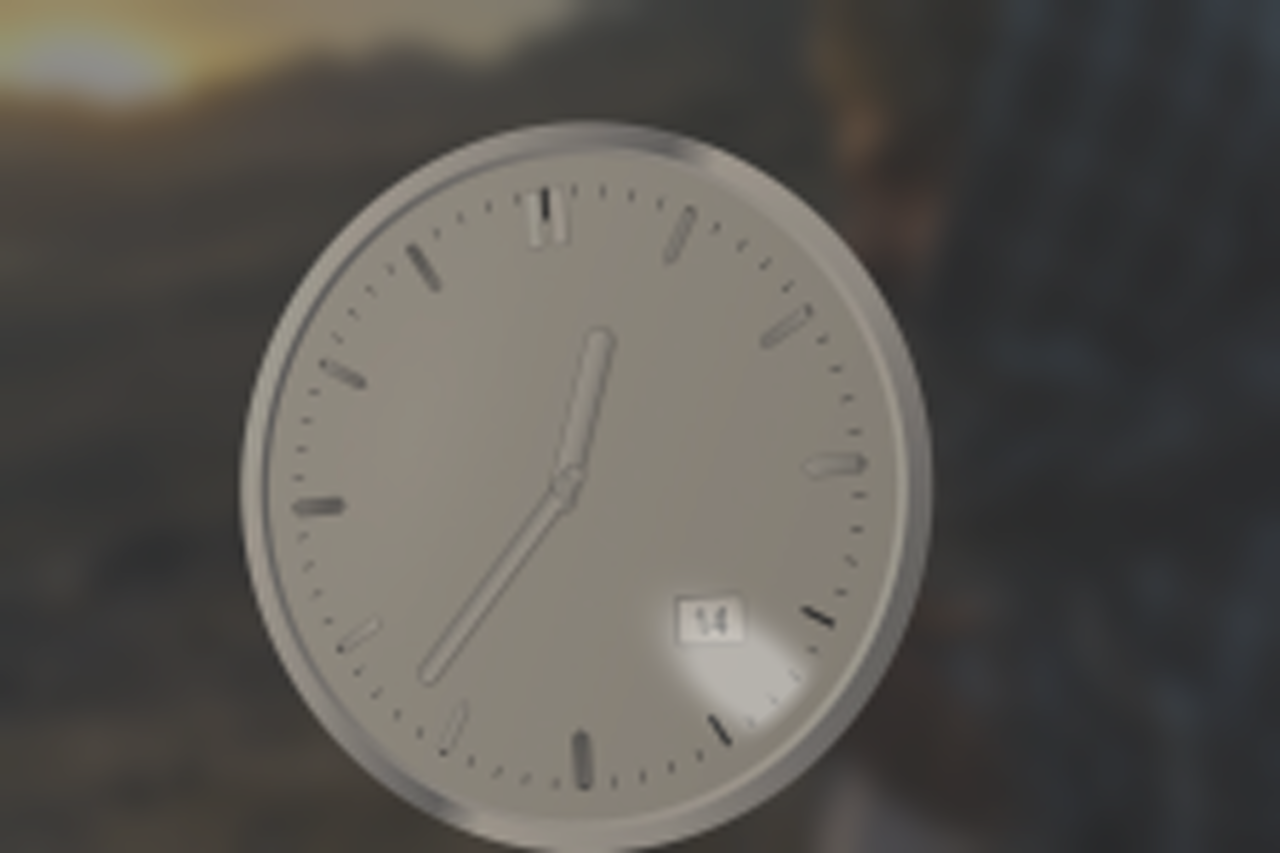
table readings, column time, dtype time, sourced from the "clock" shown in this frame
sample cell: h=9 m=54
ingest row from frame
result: h=12 m=37
